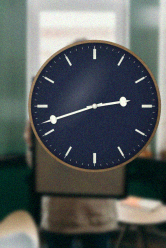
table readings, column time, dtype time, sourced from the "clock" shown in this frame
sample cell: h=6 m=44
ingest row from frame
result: h=2 m=42
